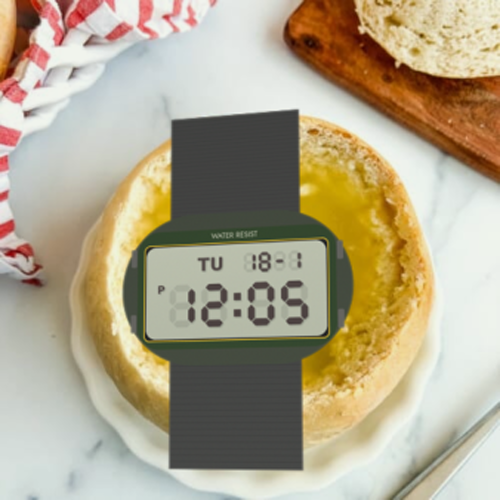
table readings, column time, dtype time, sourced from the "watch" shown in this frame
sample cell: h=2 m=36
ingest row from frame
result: h=12 m=5
